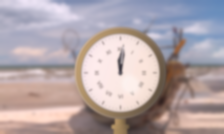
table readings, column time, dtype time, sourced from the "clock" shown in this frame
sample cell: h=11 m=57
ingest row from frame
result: h=12 m=1
